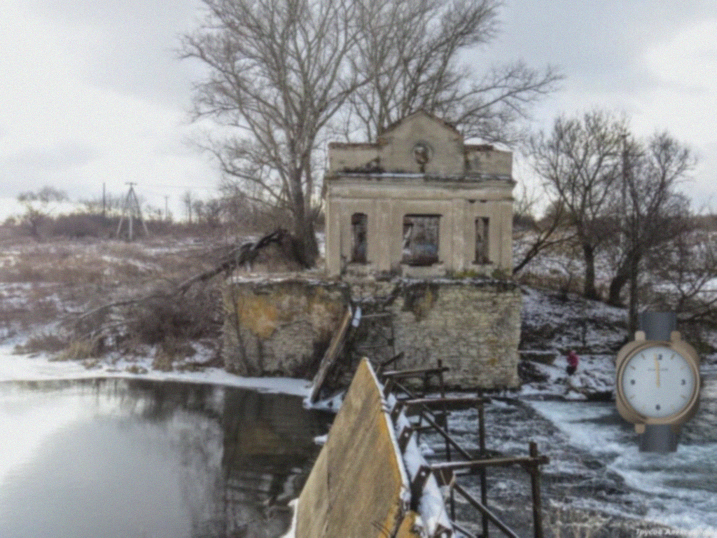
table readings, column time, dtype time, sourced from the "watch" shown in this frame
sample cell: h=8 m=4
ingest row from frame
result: h=11 m=59
